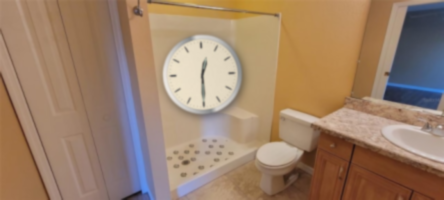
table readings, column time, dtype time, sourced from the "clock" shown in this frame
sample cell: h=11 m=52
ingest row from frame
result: h=12 m=30
